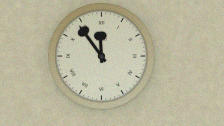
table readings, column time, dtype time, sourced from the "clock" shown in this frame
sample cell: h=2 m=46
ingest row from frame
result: h=11 m=54
